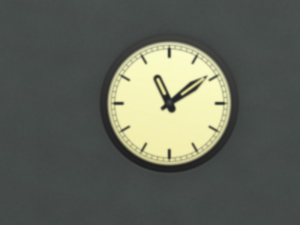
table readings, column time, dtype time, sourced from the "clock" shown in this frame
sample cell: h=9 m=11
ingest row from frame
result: h=11 m=9
